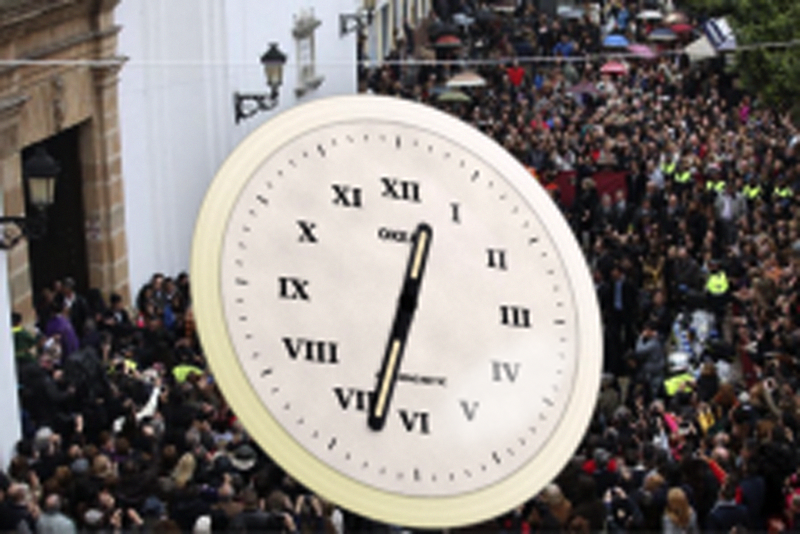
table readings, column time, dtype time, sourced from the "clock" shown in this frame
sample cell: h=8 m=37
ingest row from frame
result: h=12 m=33
